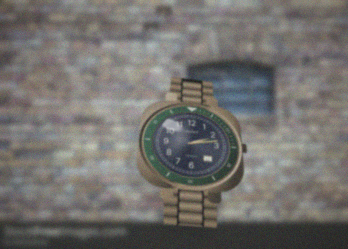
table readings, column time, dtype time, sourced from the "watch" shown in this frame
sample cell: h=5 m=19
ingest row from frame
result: h=2 m=13
